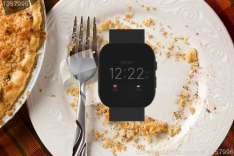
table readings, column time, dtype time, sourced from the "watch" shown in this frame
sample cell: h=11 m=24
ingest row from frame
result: h=12 m=22
